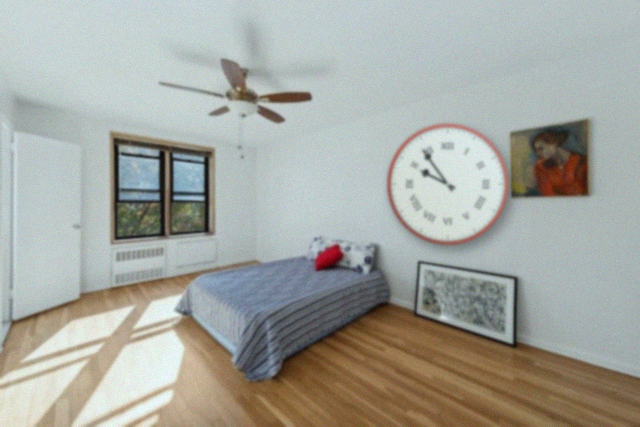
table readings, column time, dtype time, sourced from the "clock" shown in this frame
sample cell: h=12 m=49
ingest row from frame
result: h=9 m=54
